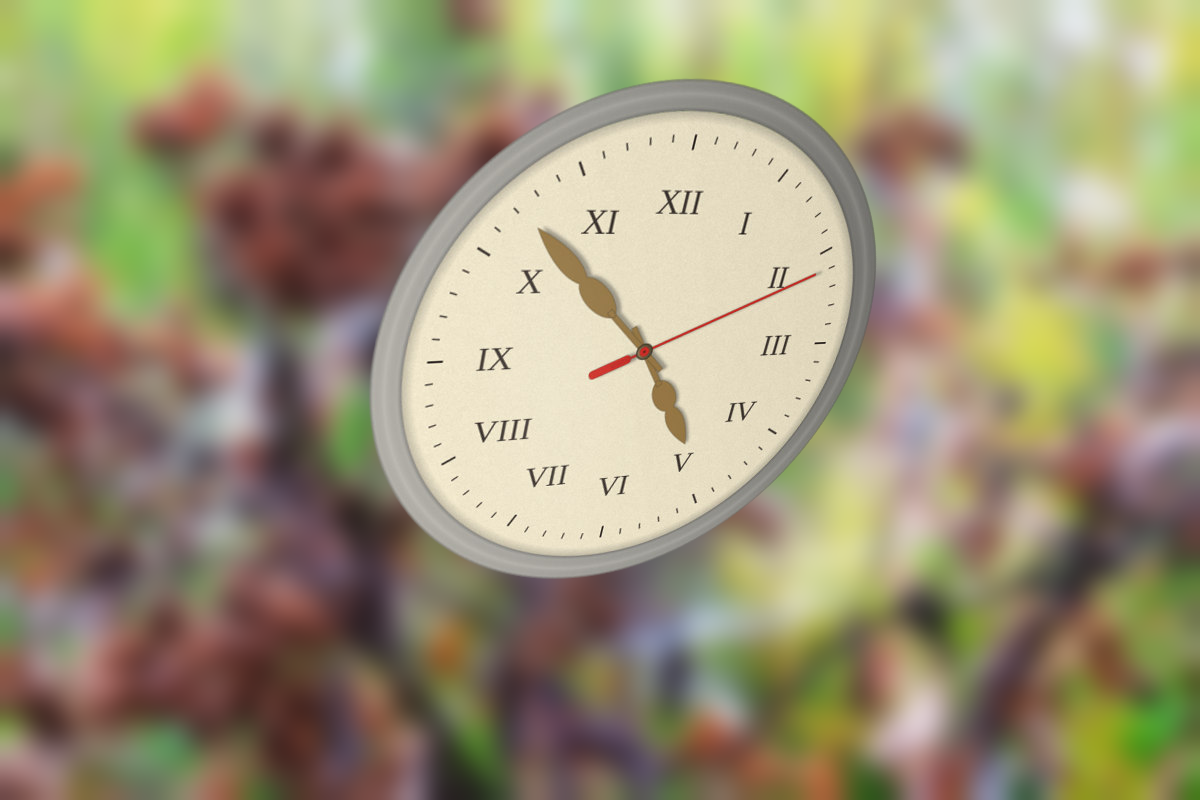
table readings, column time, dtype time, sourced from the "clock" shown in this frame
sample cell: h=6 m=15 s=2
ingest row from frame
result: h=4 m=52 s=11
